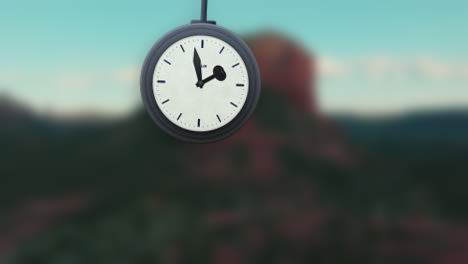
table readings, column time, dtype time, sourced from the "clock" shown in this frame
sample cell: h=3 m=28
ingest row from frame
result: h=1 m=58
